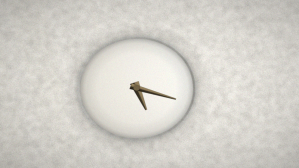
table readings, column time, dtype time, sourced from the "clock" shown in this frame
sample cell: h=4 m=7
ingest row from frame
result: h=5 m=18
